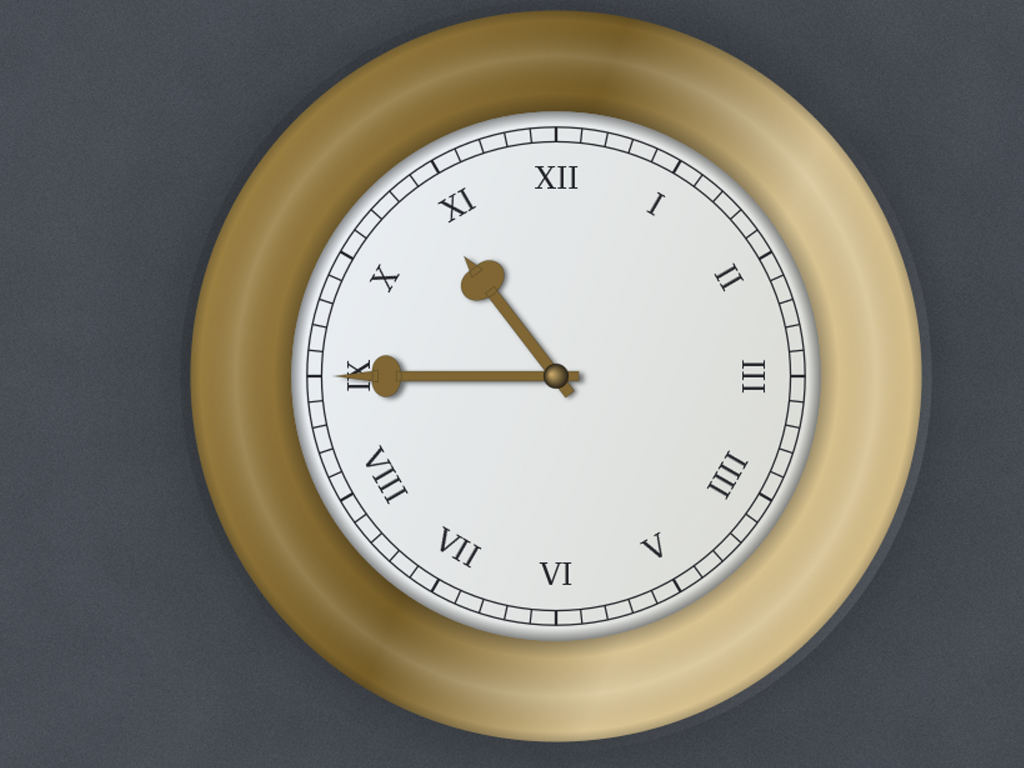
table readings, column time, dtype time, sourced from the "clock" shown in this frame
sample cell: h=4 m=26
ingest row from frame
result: h=10 m=45
